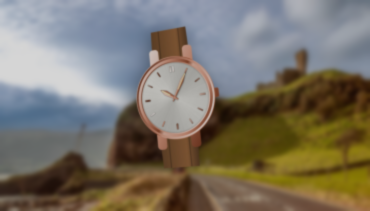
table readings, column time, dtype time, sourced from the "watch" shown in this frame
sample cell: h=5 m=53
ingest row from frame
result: h=10 m=5
